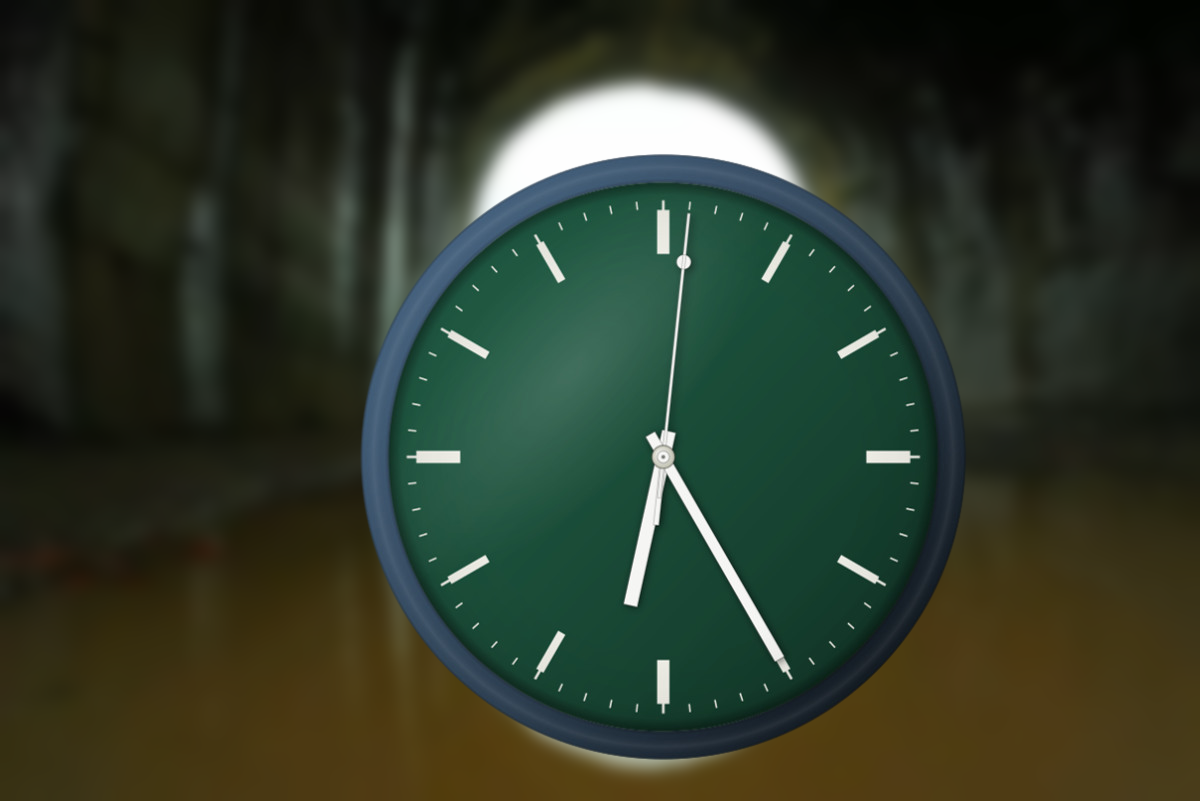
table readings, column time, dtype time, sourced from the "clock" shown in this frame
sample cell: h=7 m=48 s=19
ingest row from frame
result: h=6 m=25 s=1
